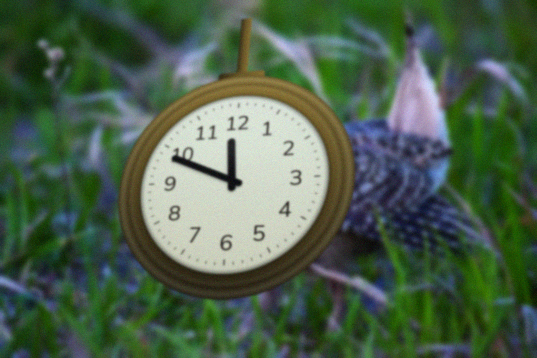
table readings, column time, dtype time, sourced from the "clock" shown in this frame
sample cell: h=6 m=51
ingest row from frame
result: h=11 m=49
